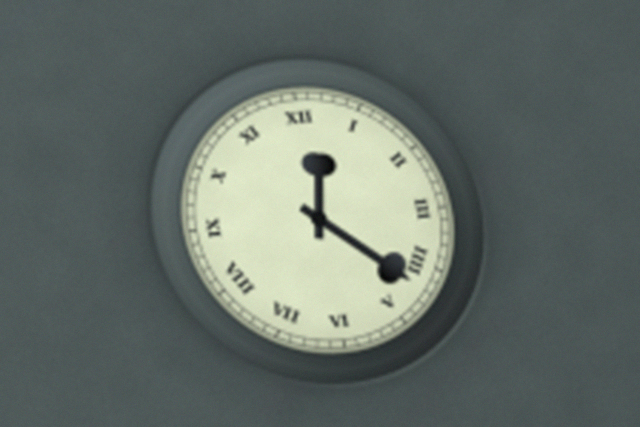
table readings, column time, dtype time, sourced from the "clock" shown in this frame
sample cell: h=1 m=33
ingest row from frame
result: h=12 m=22
